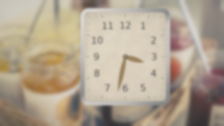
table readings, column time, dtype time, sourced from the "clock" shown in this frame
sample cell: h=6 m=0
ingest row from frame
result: h=3 m=32
